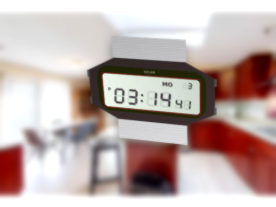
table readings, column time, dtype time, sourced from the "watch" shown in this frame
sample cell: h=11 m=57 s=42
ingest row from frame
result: h=3 m=14 s=41
